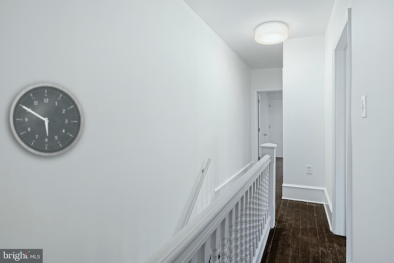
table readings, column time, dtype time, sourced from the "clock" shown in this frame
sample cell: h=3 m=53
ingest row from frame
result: h=5 m=50
